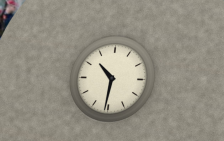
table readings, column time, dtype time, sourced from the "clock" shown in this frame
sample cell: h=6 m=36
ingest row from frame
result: h=10 m=31
